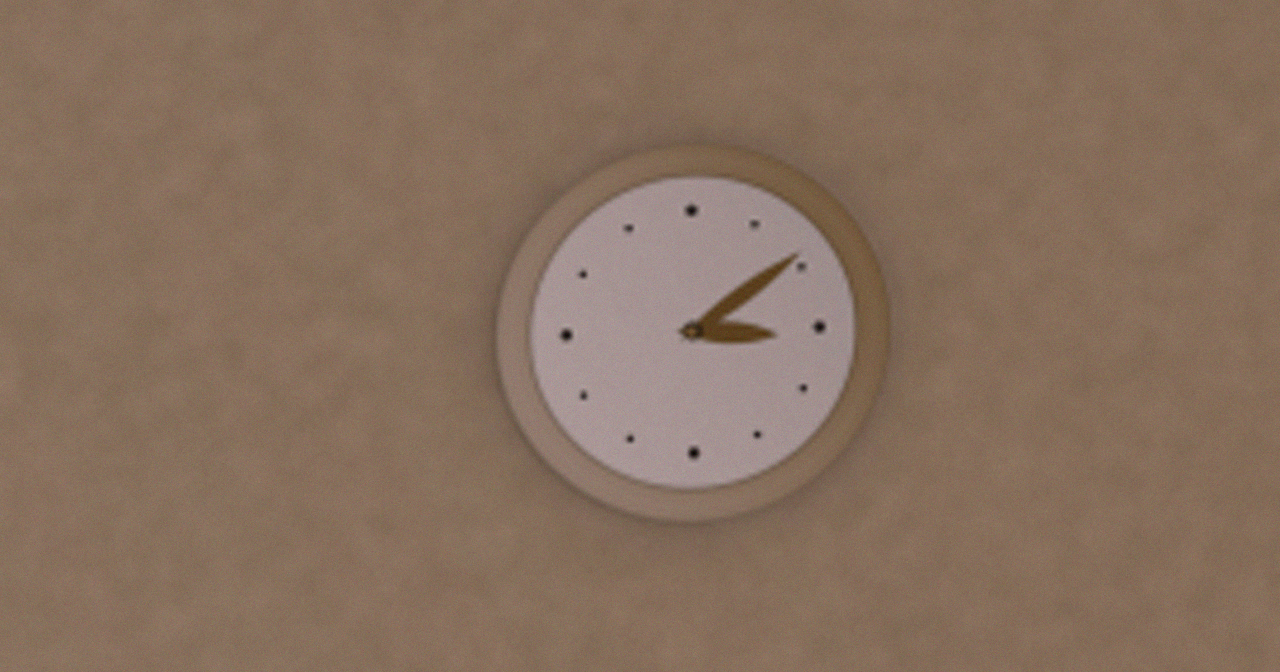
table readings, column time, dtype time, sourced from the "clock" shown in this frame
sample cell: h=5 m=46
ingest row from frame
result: h=3 m=9
